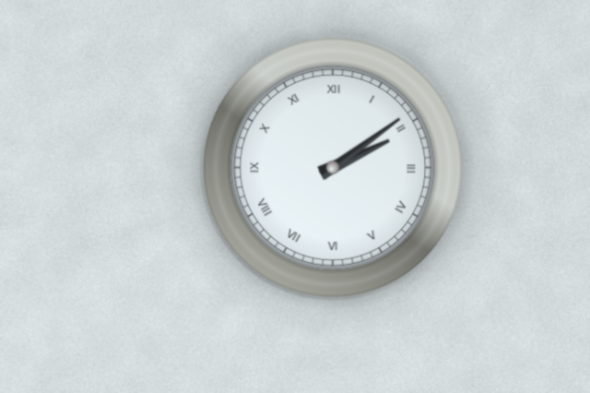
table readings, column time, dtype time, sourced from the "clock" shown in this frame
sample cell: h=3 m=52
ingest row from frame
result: h=2 m=9
